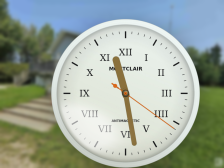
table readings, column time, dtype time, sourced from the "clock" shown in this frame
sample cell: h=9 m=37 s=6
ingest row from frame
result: h=11 m=28 s=21
